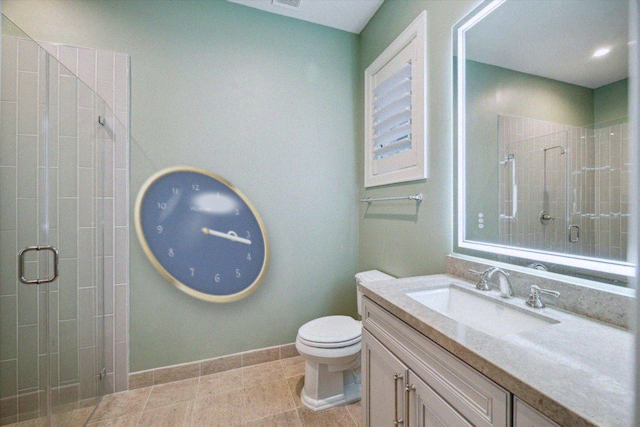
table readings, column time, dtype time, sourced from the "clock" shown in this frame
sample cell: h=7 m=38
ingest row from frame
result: h=3 m=17
